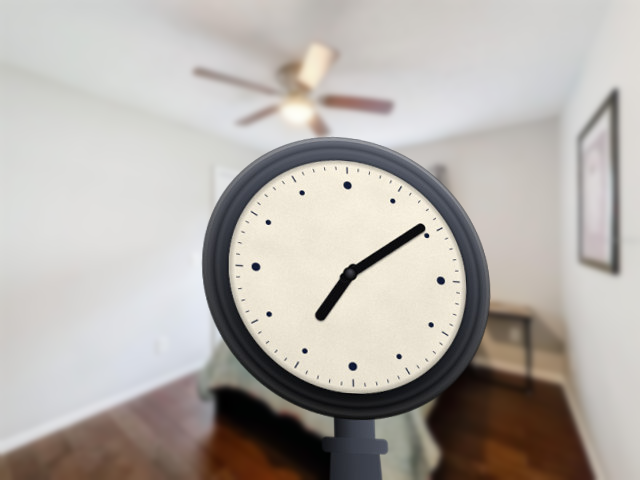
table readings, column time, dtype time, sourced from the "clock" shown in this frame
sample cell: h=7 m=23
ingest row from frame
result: h=7 m=9
